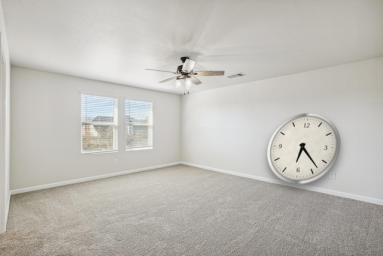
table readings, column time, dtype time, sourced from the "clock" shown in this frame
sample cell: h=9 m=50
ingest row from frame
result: h=6 m=23
